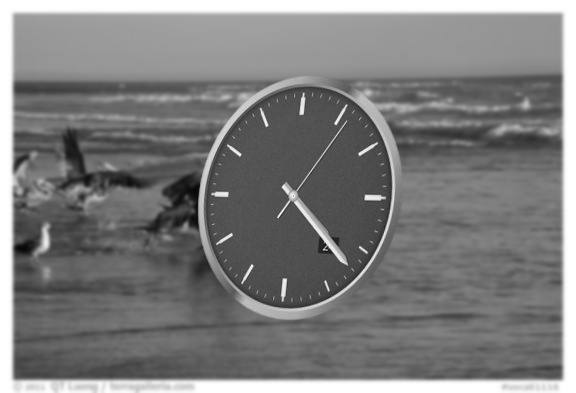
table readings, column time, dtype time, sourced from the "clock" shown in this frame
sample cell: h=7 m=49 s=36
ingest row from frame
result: h=4 m=22 s=6
